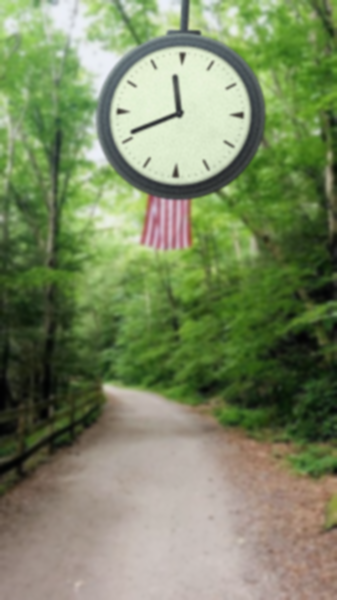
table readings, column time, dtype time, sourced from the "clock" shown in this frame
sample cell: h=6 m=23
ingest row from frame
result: h=11 m=41
